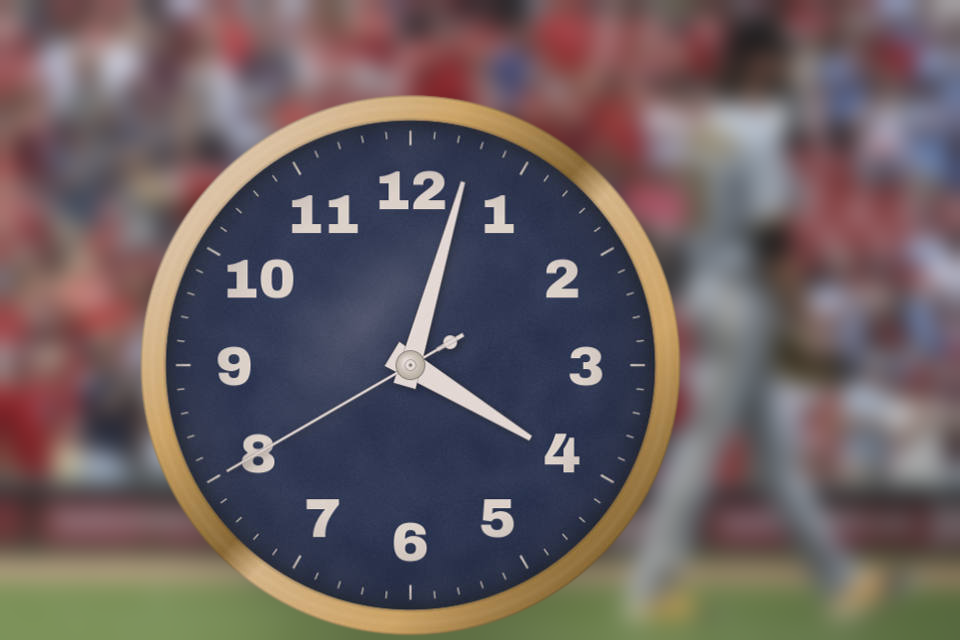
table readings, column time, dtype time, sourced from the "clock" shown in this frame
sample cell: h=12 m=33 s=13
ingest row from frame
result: h=4 m=2 s=40
